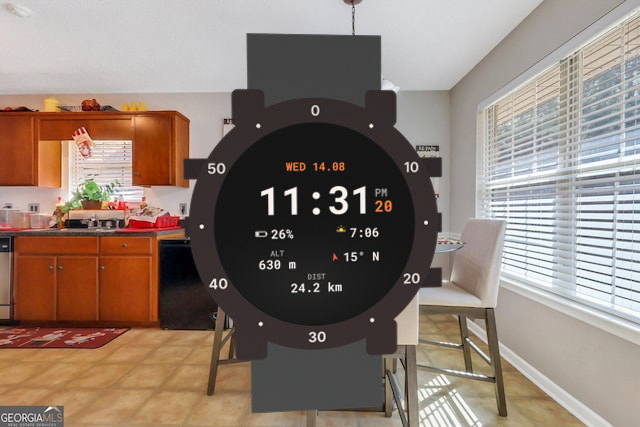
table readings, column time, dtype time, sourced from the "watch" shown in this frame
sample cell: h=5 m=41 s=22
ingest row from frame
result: h=11 m=31 s=20
